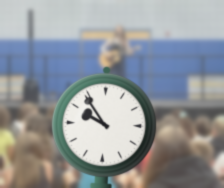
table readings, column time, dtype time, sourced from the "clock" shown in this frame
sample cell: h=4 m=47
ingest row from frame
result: h=9 m=54
